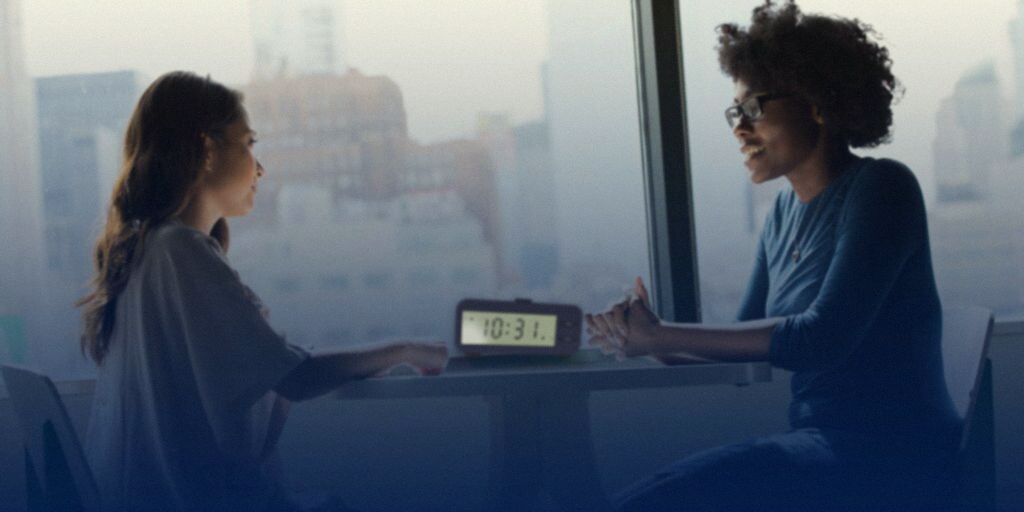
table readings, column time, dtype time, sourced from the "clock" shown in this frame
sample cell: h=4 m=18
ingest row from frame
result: h=10 m=31
